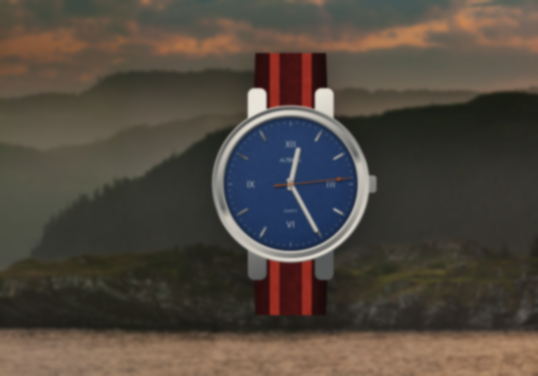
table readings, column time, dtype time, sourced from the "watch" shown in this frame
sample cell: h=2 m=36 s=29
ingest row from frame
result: h=12 m=25 s=14
